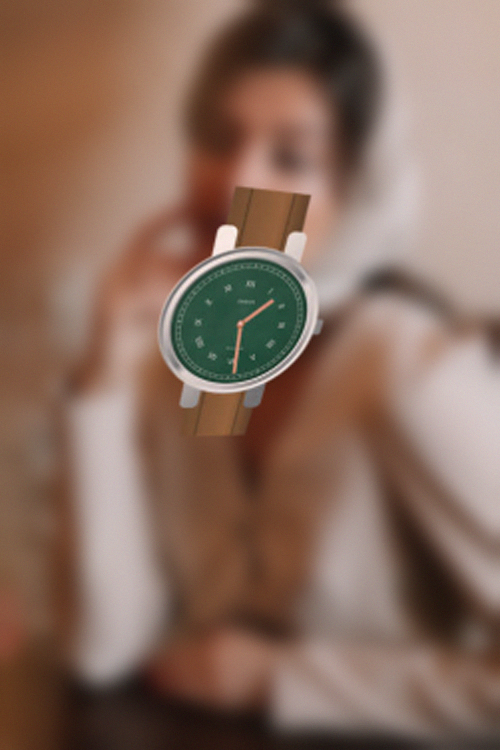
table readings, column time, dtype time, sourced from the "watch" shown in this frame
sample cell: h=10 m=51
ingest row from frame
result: h=1 m=29
